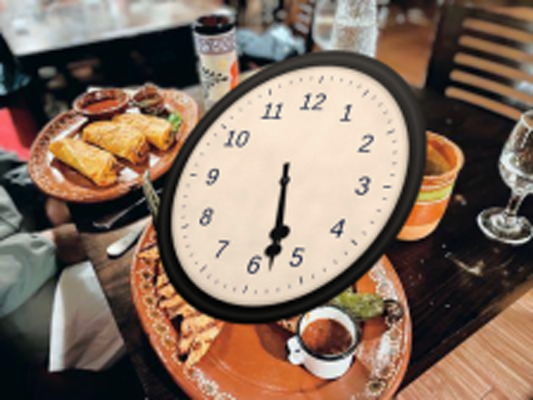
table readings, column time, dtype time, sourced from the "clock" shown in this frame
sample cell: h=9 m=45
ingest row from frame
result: h=5 m=28
